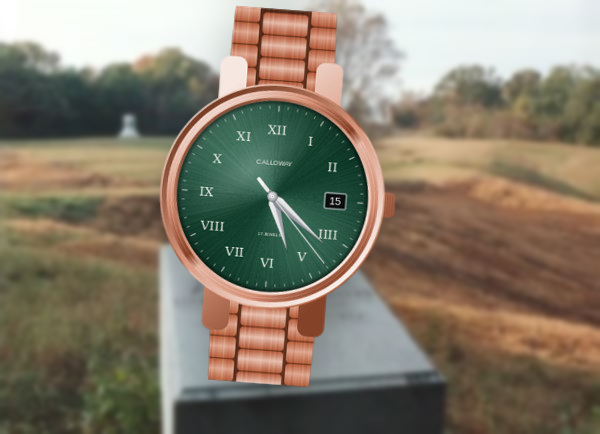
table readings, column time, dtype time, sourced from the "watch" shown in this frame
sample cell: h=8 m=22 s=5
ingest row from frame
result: h=5 m=21 s=23
